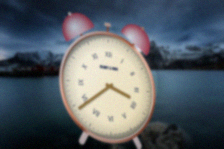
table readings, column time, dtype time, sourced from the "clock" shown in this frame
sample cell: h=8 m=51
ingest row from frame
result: h=3 m=39
